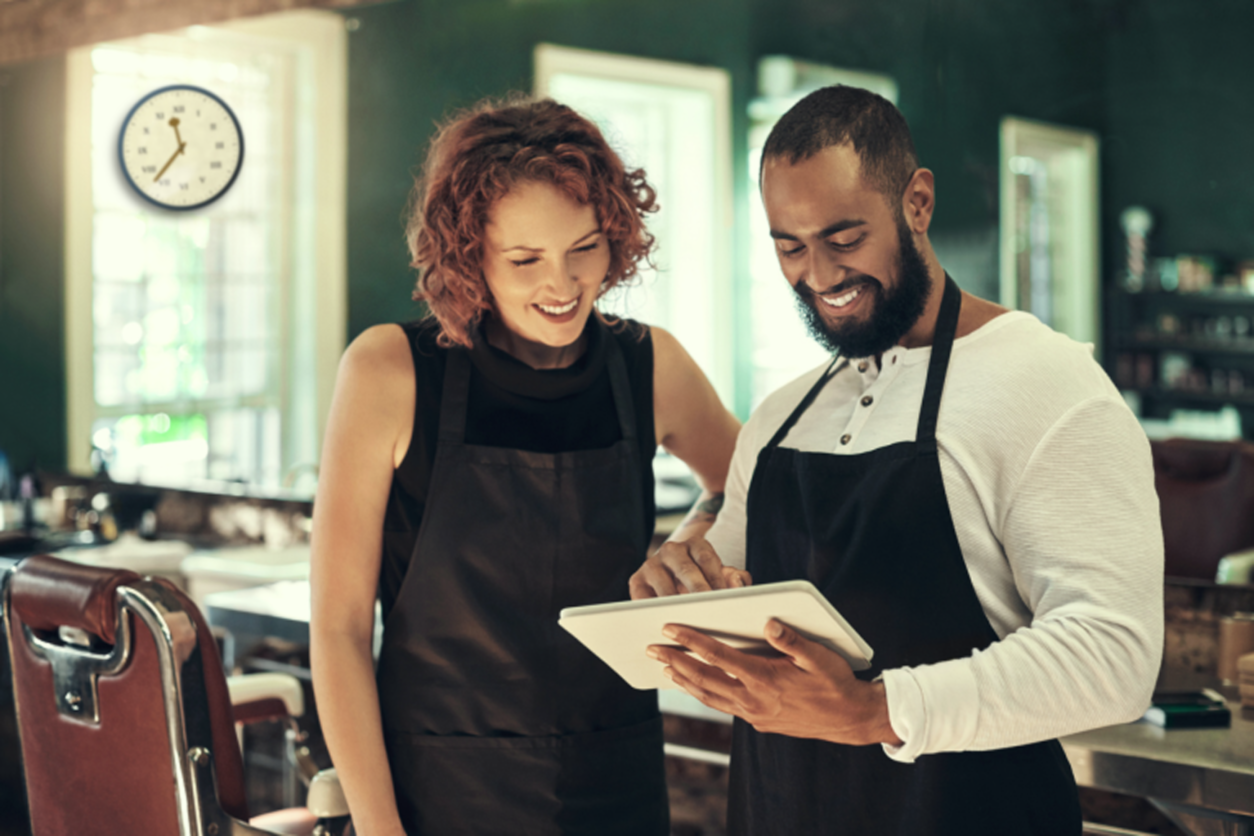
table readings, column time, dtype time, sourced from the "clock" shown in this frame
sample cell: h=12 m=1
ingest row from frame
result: h=11 m=37
